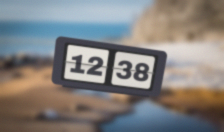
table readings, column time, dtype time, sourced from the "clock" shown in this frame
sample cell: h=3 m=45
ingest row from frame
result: h=12 m=38
